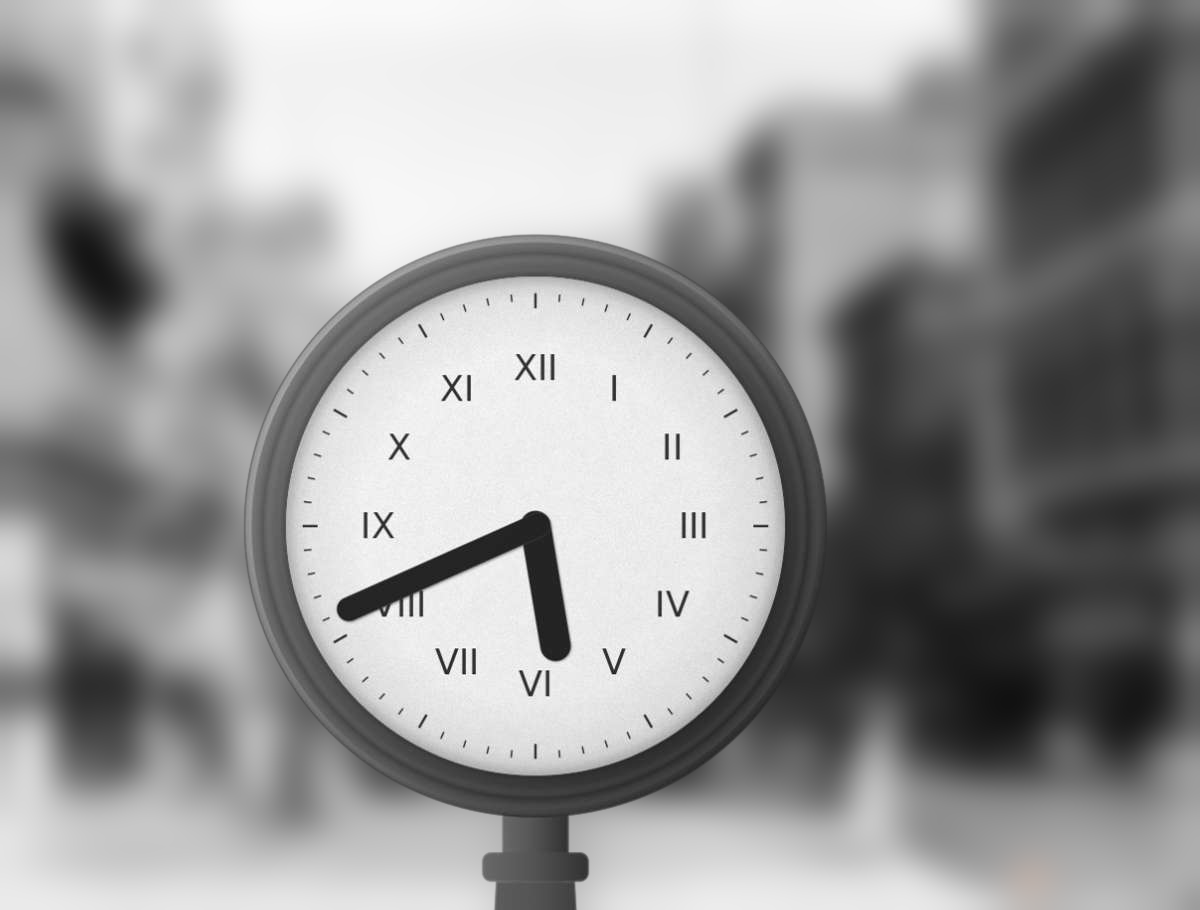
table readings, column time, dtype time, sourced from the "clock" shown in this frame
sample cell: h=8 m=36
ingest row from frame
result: h=5 m=41
